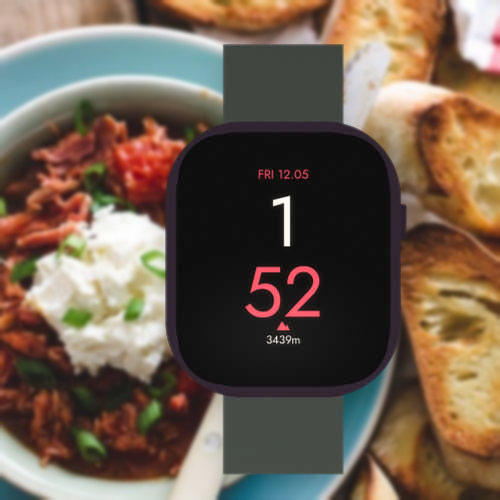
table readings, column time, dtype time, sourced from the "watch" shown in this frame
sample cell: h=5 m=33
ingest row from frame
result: h=1 m=52
